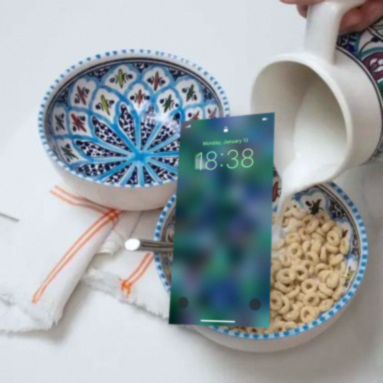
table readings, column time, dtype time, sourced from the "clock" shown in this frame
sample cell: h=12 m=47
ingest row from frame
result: h=18 m=38
